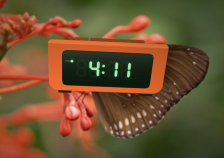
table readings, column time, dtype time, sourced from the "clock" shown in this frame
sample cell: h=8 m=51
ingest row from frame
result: h=4 m=11
